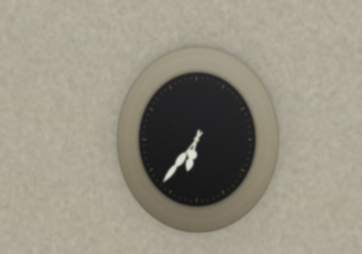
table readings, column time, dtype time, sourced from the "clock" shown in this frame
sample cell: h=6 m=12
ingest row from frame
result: h=6 m=37
